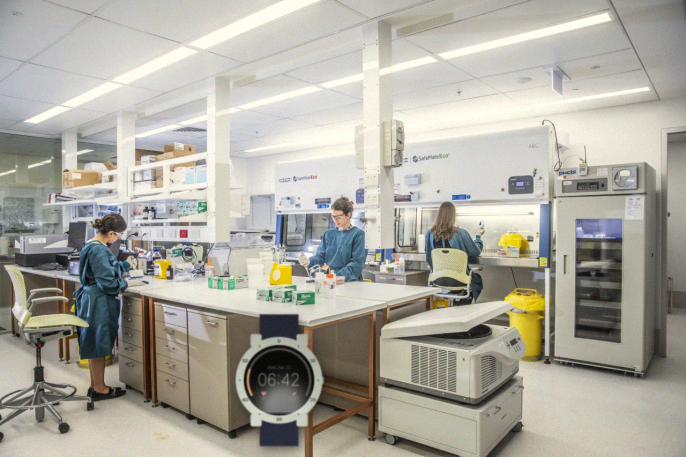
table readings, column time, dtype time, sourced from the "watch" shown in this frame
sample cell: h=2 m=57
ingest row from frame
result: h=6 m=42
